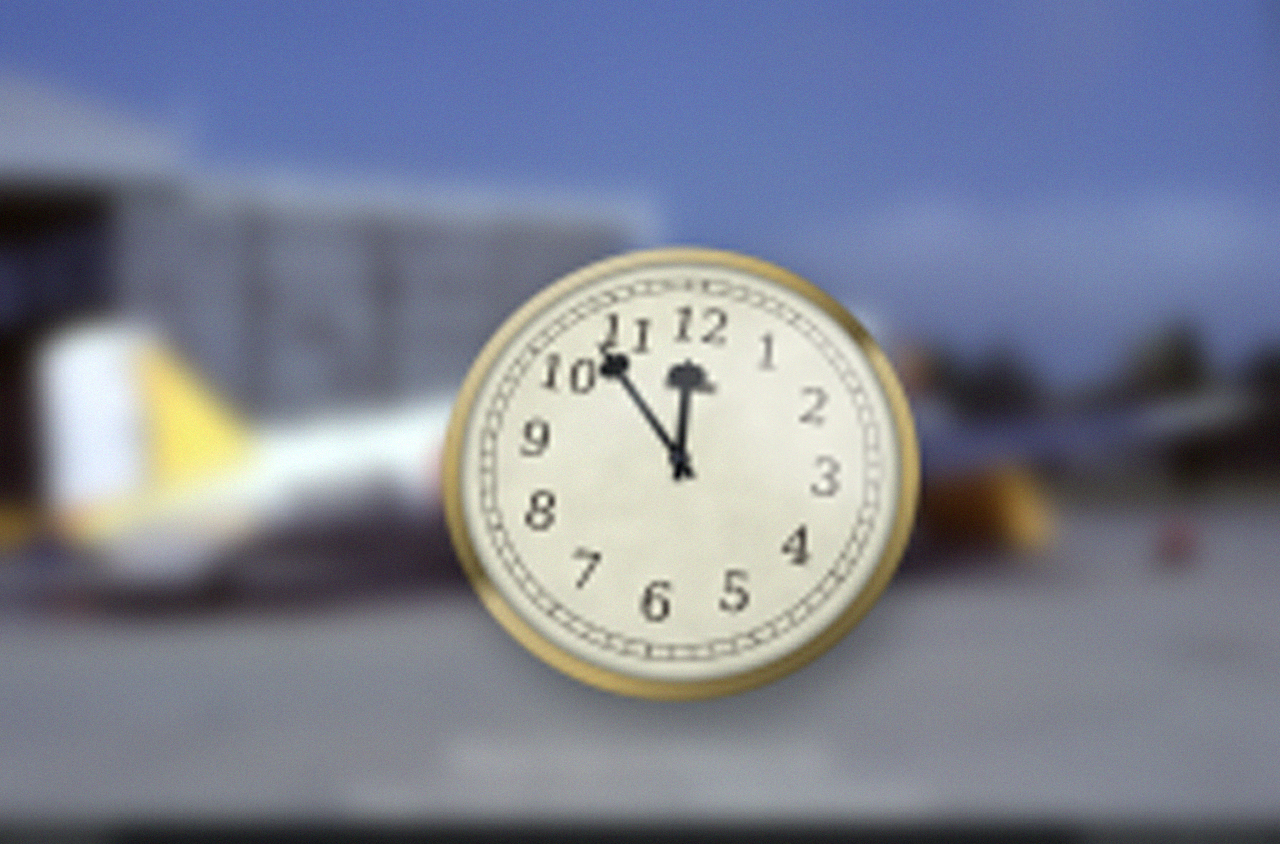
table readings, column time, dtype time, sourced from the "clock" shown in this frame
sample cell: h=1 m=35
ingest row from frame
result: h=11 m=53
